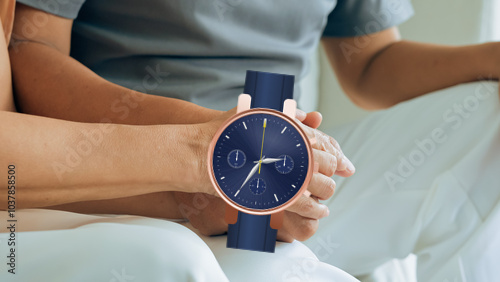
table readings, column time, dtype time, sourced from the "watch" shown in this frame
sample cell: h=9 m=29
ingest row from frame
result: h=2 m=35
